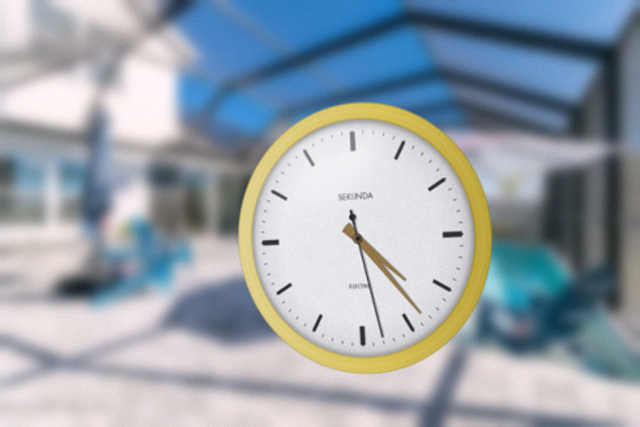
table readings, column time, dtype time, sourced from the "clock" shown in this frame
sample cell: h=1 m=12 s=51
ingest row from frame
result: h=4 m=23 s=28
